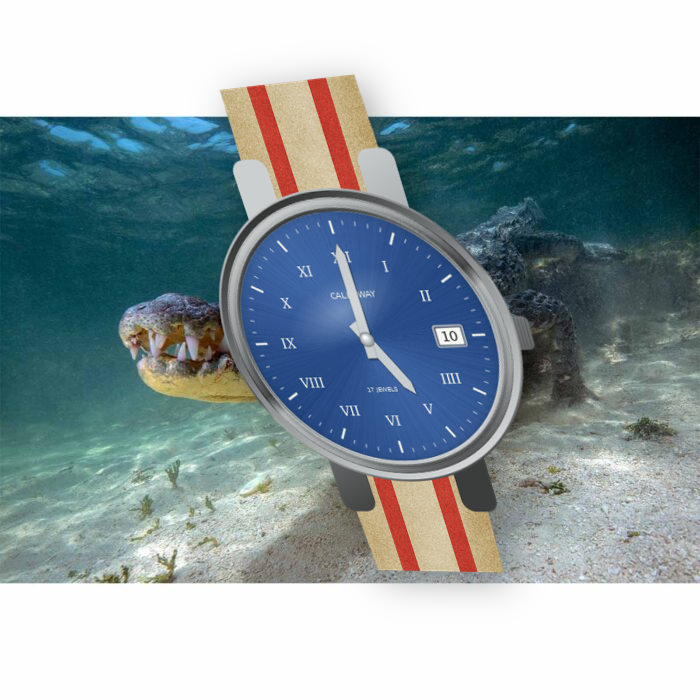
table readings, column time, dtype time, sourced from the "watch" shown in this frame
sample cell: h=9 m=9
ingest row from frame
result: h=5 m=0
